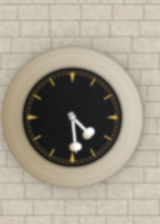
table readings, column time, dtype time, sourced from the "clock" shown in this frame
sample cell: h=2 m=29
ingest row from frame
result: h=4 m=29
